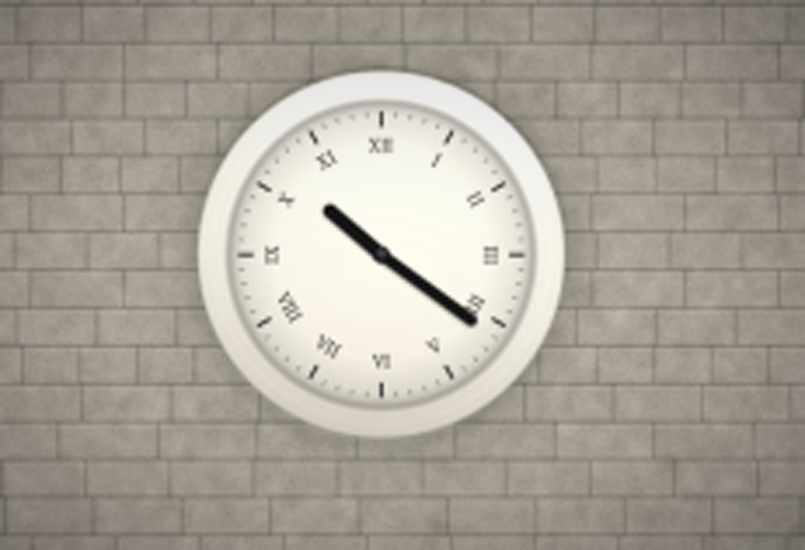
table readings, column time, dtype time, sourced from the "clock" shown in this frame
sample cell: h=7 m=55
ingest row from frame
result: h=10 m=21
